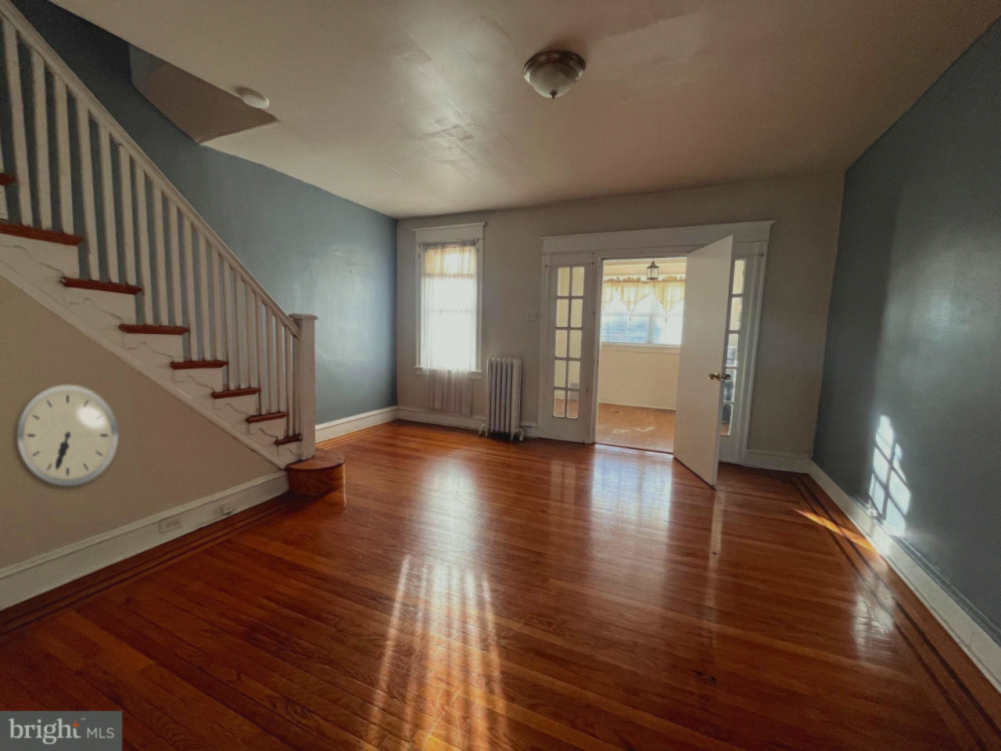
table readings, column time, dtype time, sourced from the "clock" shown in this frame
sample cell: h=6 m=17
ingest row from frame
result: h=6 m=33
